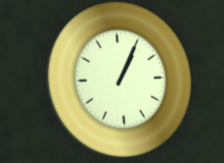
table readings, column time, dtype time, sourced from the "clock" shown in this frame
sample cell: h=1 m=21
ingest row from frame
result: h=1 m=5
